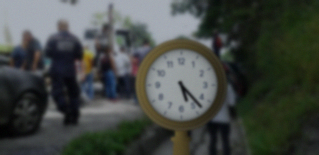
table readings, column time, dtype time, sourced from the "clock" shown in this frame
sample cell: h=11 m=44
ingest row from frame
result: h=5 m=23
